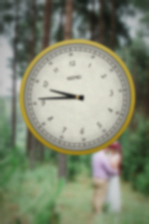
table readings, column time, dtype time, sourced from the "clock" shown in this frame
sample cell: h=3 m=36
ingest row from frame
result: h=9 m=46
